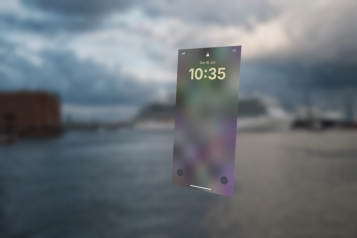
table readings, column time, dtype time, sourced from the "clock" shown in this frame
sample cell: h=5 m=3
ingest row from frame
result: h=10 m=35
